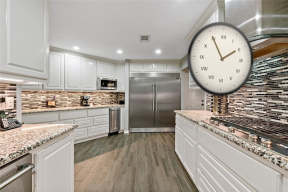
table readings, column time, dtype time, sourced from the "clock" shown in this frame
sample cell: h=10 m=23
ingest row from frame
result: h=1 m=55
